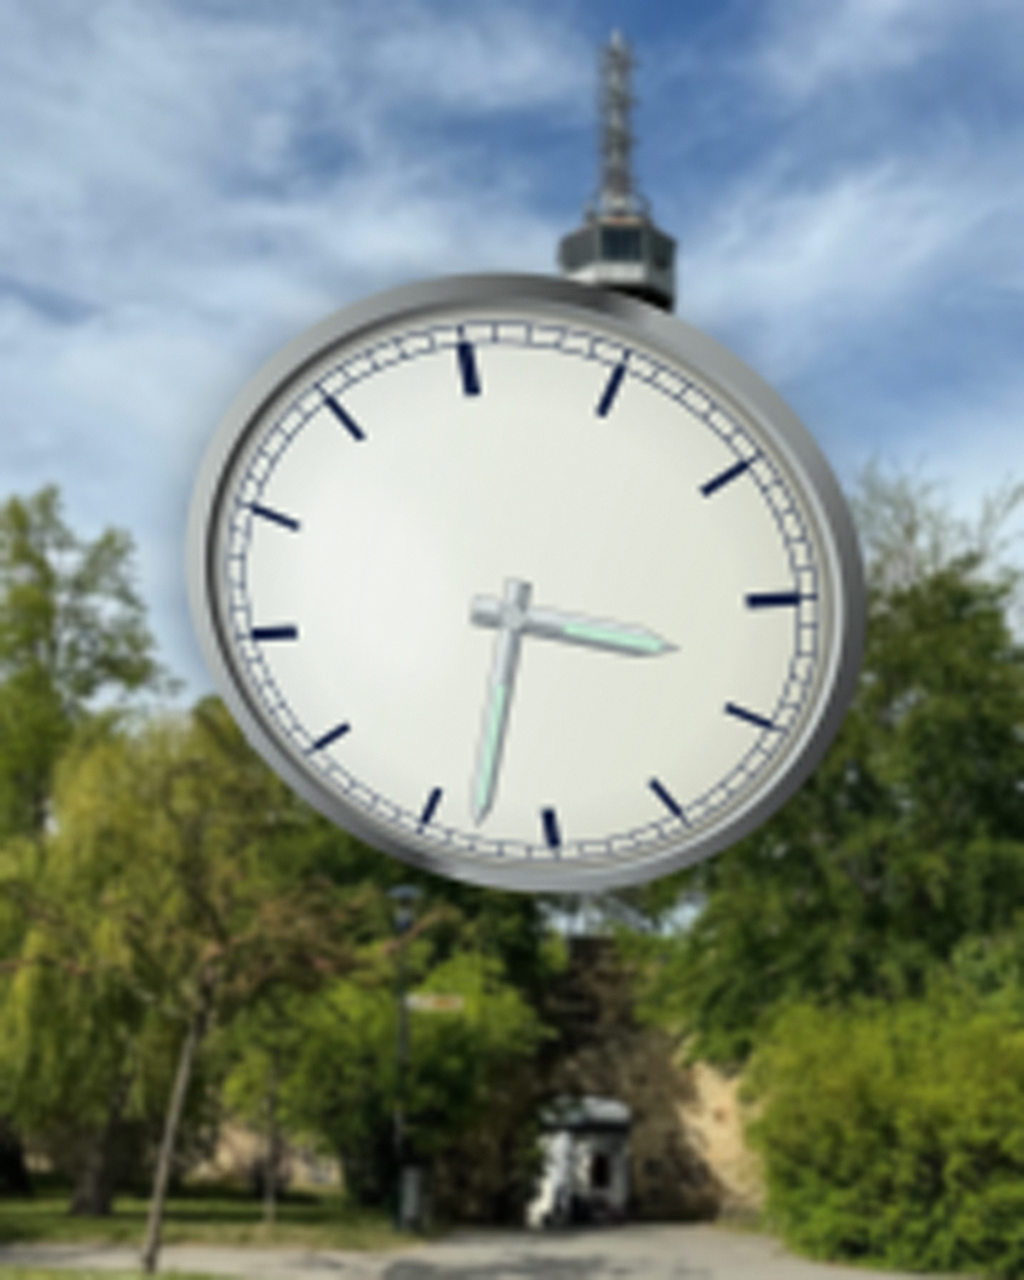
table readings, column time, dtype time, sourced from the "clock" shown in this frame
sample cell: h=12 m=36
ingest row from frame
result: h=3 m=33
